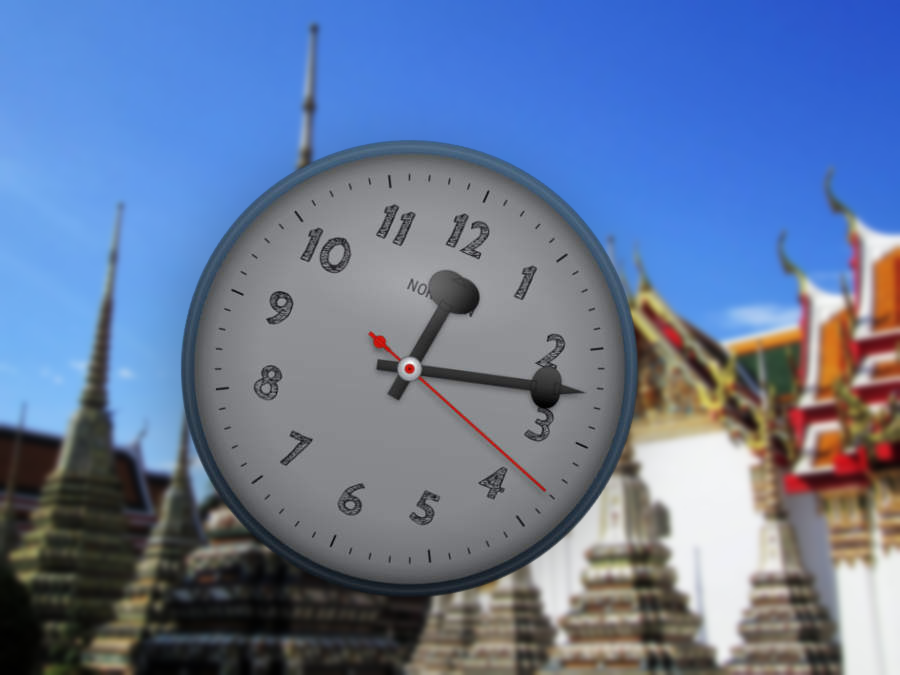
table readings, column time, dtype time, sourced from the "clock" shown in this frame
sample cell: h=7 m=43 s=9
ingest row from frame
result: h=12 m=12 s=18
